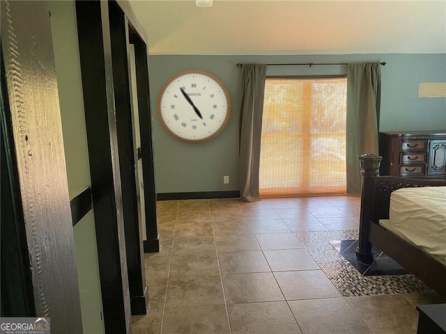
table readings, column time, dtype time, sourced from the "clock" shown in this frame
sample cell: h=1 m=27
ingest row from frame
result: h=4 m=54
